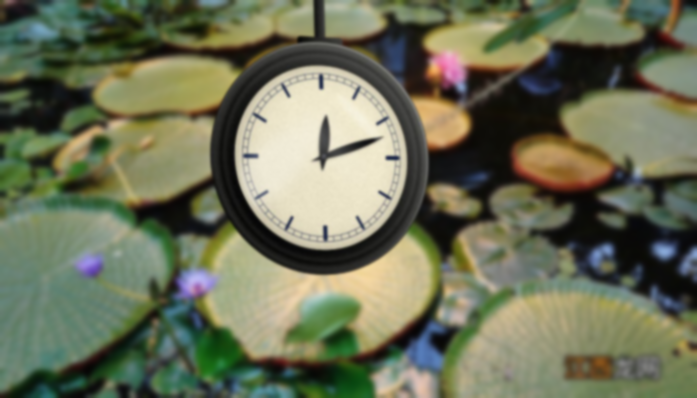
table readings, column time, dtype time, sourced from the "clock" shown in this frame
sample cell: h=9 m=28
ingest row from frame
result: h=12 m=12
